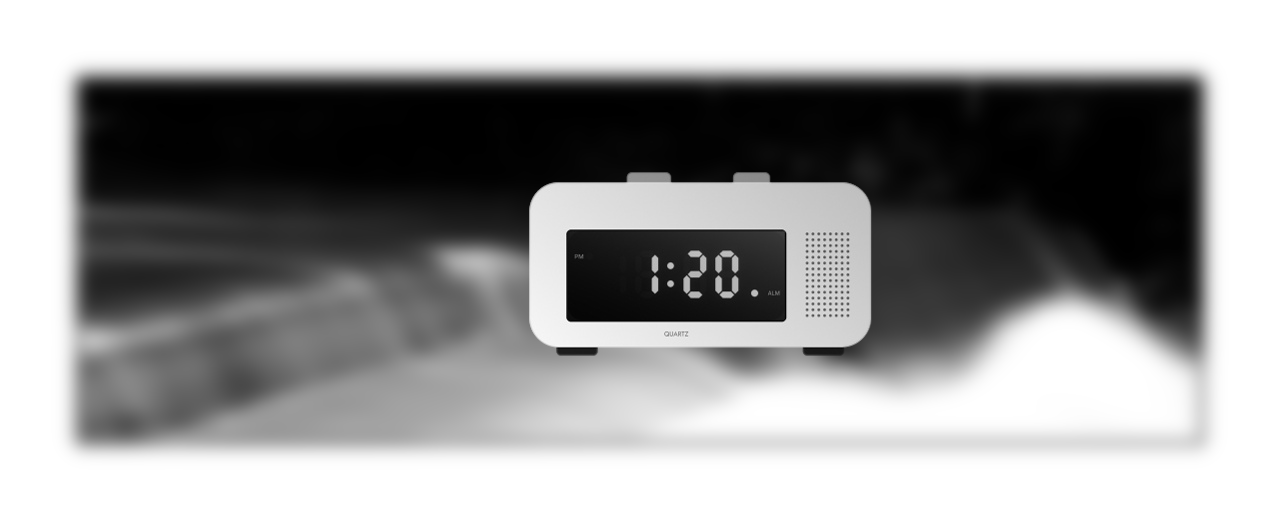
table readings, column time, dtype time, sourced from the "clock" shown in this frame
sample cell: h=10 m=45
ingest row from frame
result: h=1 m=20
